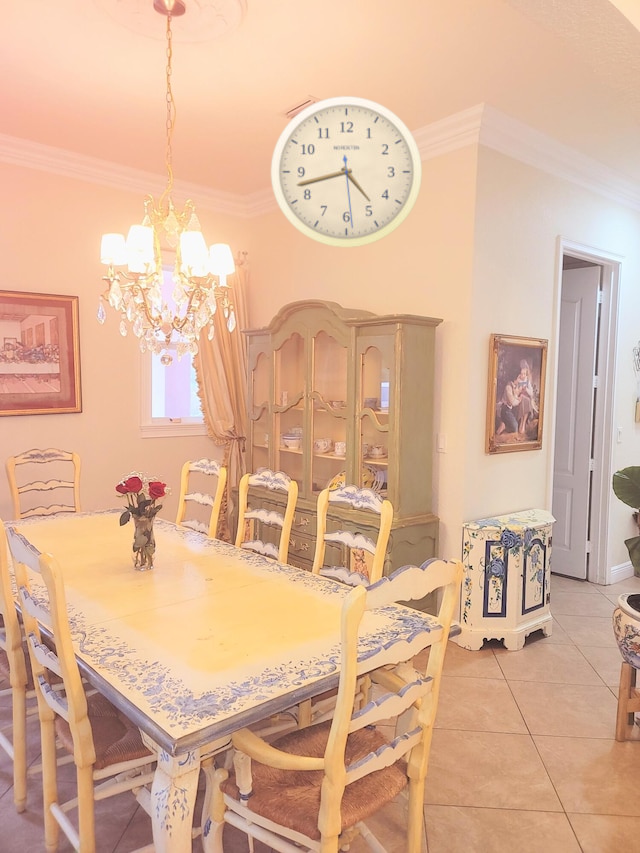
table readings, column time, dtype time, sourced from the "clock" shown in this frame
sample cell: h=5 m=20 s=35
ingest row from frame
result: h=4 m=42 s=29
